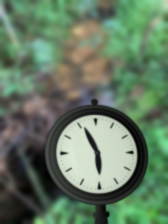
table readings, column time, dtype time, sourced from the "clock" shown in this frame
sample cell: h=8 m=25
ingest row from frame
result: h=5 m=56
